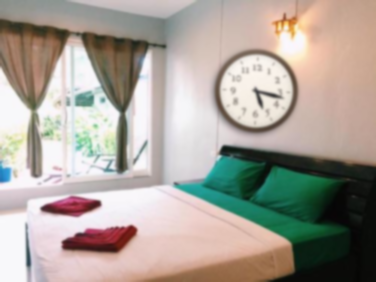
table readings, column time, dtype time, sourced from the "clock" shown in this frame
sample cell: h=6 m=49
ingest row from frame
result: h=5 m=17
